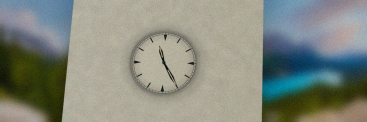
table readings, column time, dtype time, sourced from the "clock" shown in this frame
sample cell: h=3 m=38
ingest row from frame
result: h=11 m=25
